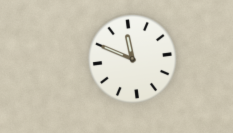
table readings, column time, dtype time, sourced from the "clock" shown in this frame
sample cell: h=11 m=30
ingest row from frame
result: h=11 m=50
